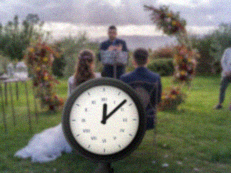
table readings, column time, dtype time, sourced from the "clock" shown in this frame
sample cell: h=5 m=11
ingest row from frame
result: h=12 m=8
